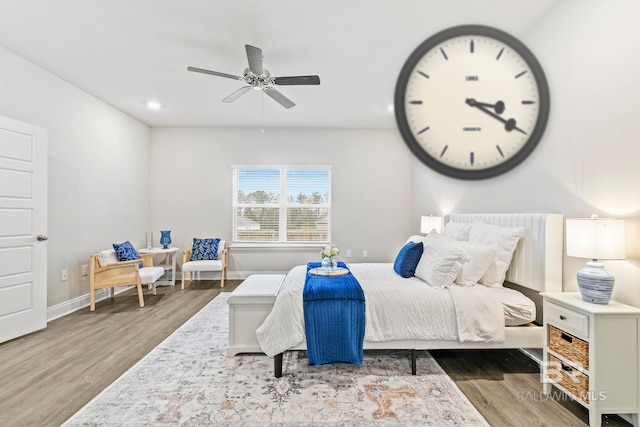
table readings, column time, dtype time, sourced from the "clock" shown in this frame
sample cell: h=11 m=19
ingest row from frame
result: h=3 m=20
